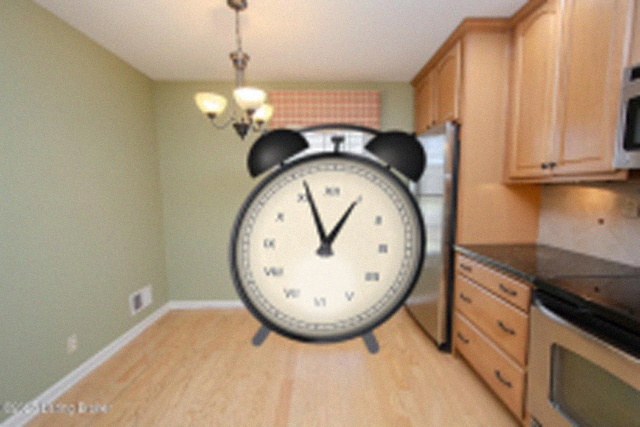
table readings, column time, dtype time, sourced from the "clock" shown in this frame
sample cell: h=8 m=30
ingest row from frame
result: h=12 m=56
